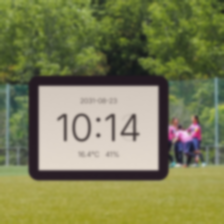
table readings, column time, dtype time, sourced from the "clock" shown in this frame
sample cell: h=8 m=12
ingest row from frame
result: h=10 m=14
